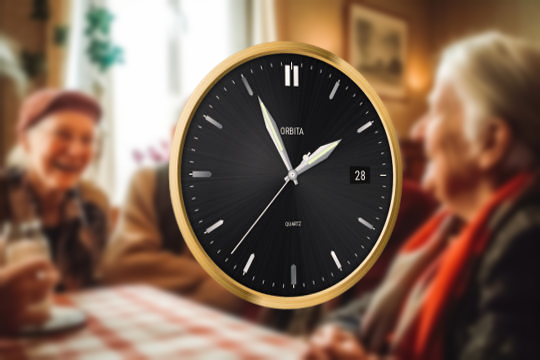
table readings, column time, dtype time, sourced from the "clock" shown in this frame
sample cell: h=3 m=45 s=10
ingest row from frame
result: h=1 m=55 s=37
